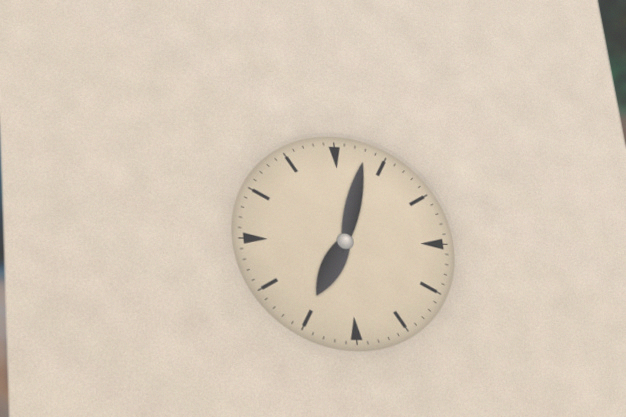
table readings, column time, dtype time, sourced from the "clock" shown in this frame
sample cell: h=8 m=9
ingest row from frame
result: h=7 m=3
